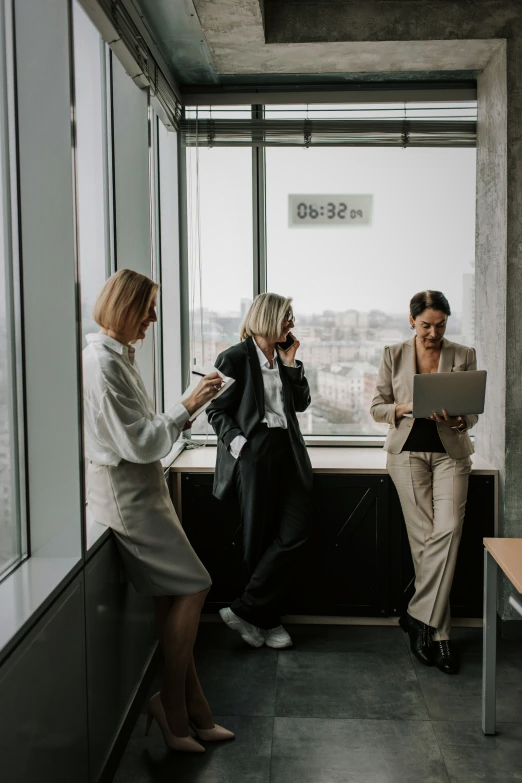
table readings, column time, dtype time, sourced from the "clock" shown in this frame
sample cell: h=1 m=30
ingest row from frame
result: h=6 m=32
